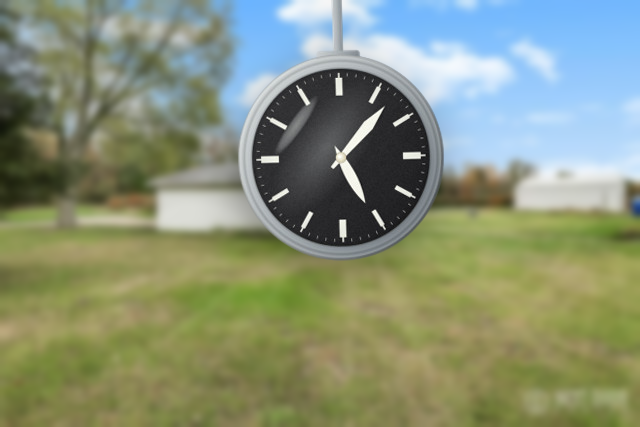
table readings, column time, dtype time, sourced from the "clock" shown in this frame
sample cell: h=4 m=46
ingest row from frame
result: h=5 m=7
